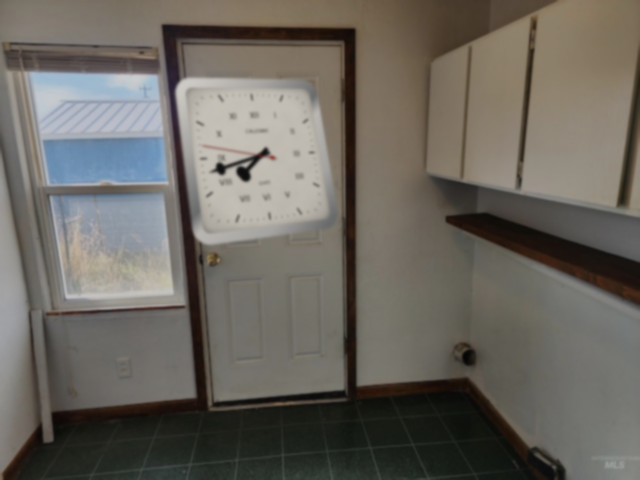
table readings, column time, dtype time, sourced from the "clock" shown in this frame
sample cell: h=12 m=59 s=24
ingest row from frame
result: h=7 m=42 s=47
